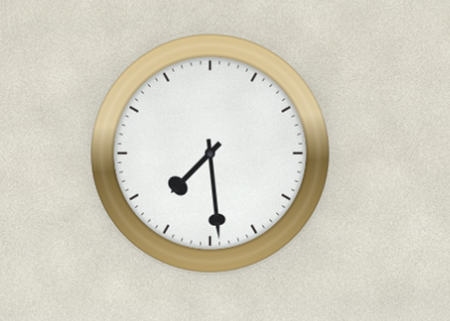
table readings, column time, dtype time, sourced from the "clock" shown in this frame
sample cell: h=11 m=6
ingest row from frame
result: h=7 m=29
